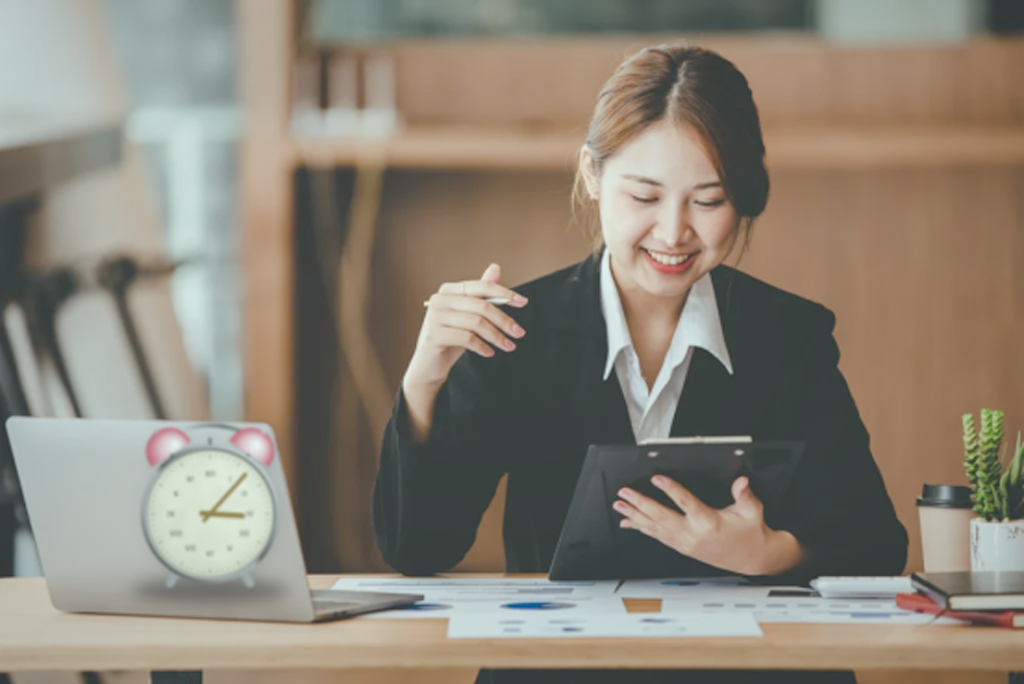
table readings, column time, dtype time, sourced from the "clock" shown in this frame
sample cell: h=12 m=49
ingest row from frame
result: h=3 m=7
